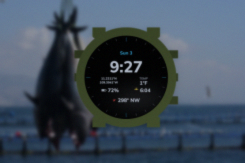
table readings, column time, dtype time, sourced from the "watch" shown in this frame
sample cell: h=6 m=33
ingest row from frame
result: h=9 m=27
